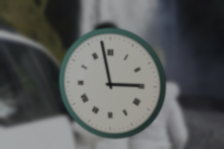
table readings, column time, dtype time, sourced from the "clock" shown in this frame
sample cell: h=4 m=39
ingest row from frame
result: h=2 m=58
